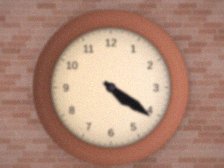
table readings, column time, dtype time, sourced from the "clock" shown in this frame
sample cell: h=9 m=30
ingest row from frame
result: h=4 m=21
